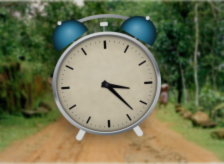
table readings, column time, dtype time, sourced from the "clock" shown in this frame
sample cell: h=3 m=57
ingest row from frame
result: h=3 m=23
